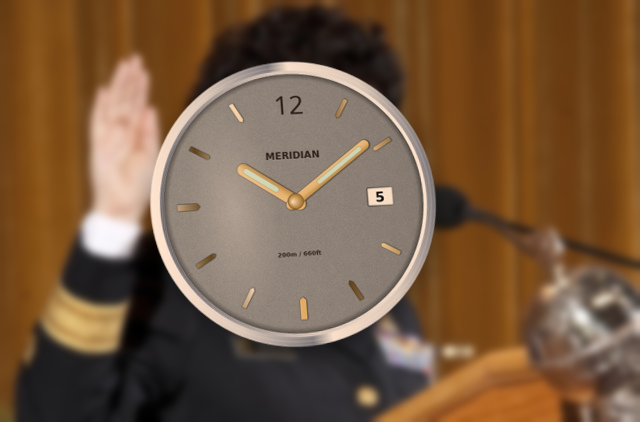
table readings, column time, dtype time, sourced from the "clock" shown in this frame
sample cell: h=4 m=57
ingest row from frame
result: h=10 m=9
